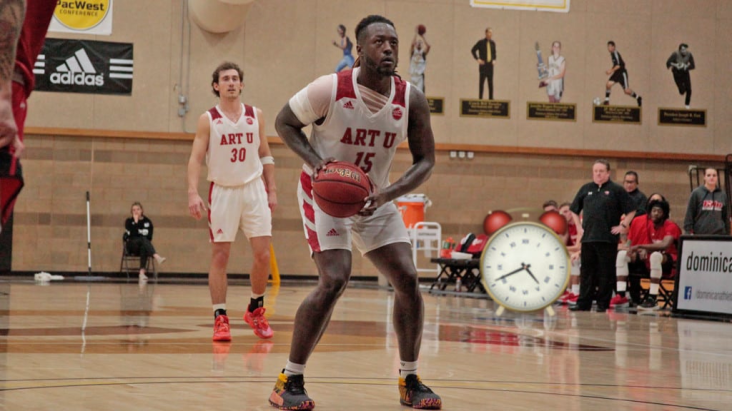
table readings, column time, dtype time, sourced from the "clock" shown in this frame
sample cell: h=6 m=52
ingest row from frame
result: h=4 m=41
